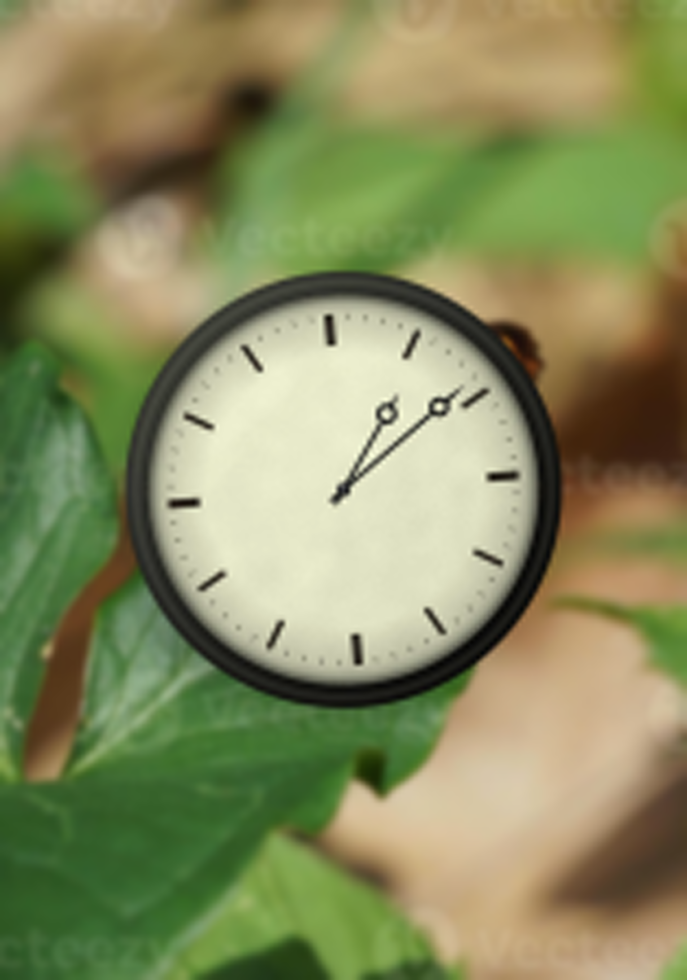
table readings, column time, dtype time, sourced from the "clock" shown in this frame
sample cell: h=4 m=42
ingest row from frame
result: h=1 m=9
